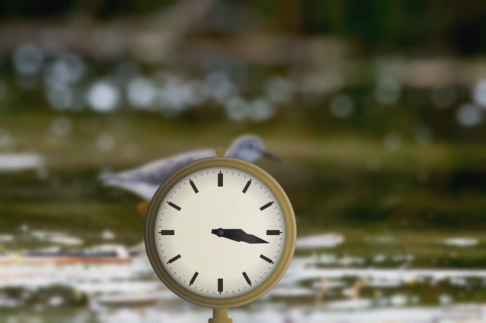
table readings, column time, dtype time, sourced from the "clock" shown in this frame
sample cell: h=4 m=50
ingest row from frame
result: h=3 m=17
